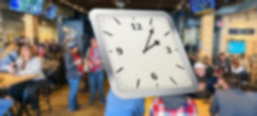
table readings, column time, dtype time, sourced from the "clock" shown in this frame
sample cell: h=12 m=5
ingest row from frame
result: h=2 m=6
